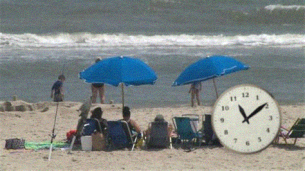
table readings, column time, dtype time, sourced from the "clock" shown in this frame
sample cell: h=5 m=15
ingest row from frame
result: h=11 m=9
